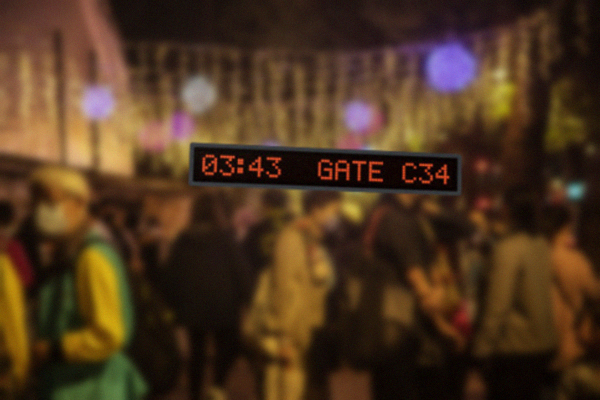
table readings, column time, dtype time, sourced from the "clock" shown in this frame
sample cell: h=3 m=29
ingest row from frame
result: h=3 m=43
